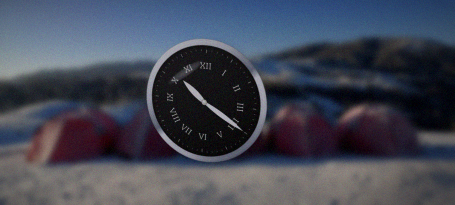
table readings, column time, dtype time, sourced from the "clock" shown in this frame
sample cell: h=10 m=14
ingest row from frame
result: h=10 m=20
